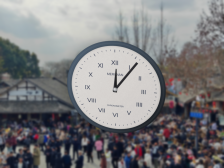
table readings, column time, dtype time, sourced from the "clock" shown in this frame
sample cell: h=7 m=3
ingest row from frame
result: h=12 m=6
